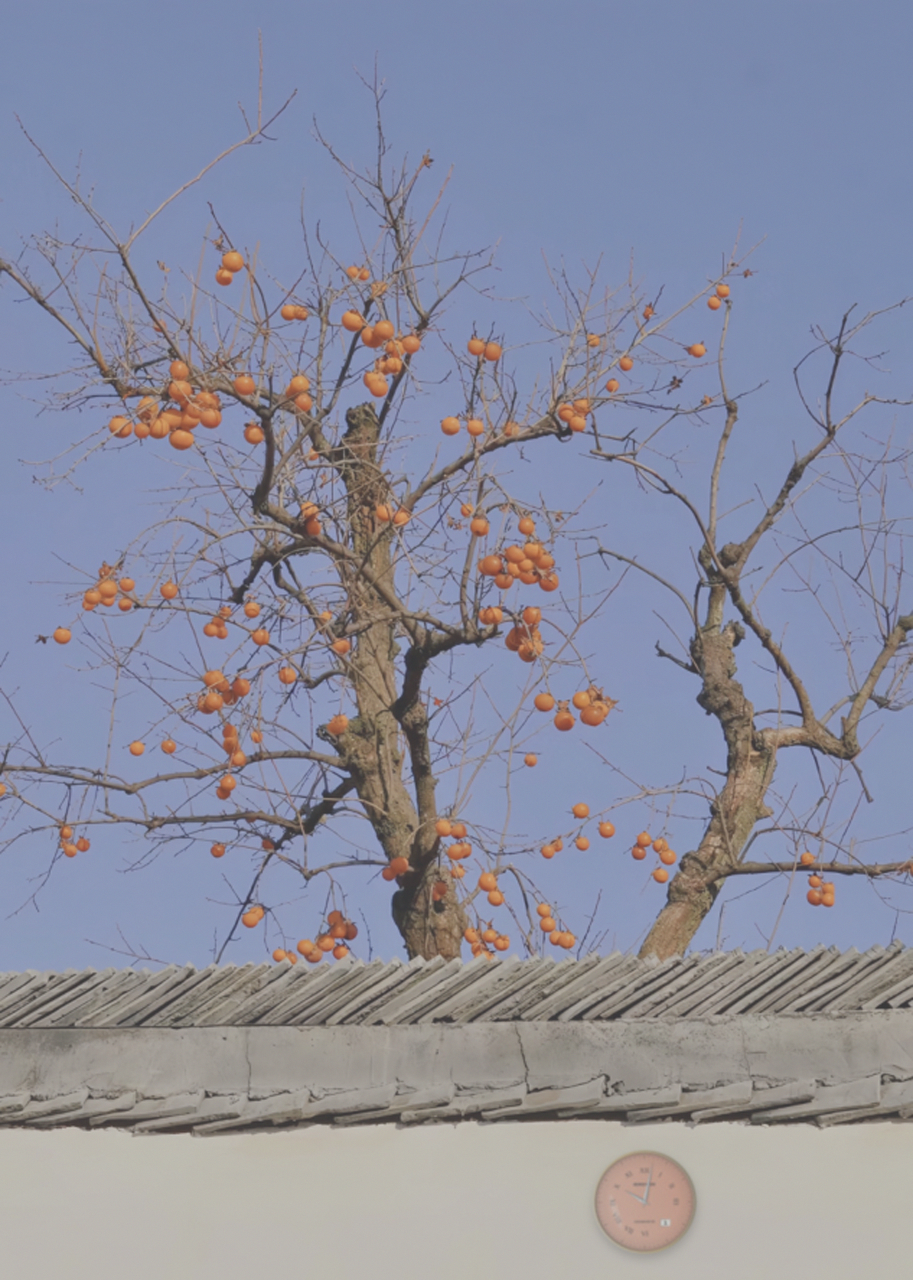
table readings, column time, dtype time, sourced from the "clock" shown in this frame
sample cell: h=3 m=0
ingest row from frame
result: h=10 m=2
